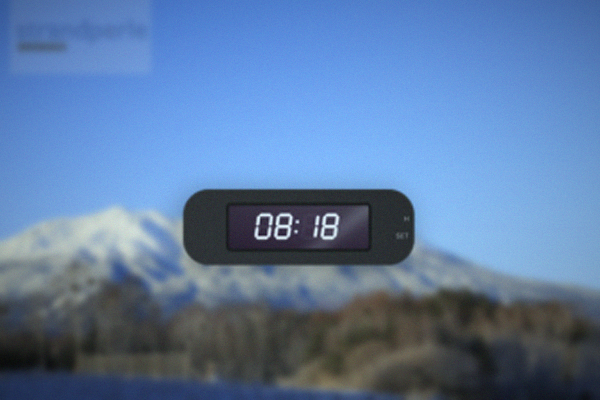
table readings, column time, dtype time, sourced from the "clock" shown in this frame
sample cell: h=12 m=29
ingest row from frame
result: h=8 m=18
